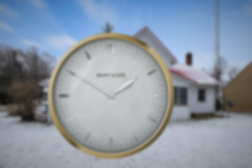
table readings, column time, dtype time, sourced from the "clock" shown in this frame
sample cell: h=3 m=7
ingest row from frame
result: h=1 m=50
